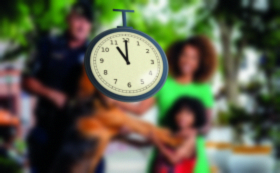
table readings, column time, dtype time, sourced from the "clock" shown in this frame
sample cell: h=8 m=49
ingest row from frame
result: h=11 m=0
